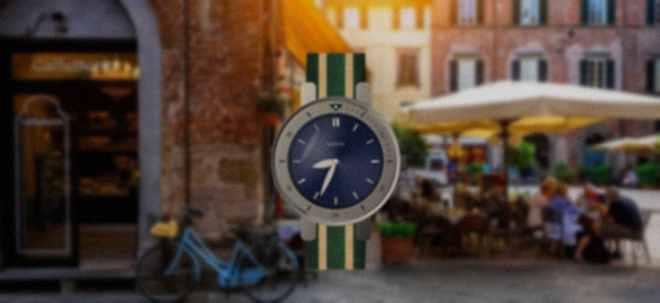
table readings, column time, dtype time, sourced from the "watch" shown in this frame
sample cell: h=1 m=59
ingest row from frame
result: h=8 m=34
